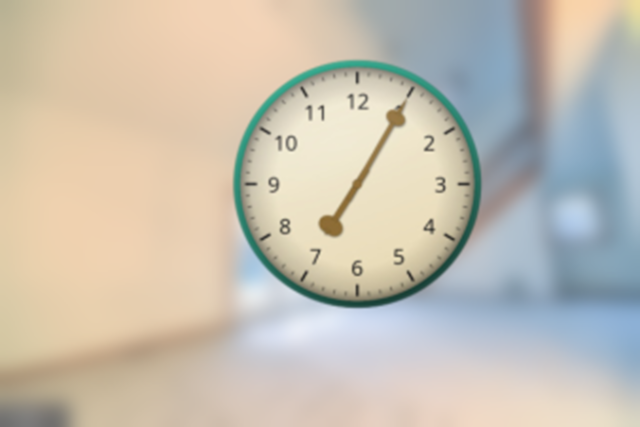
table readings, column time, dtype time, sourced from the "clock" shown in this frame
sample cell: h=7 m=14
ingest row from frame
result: h=7 m=5
